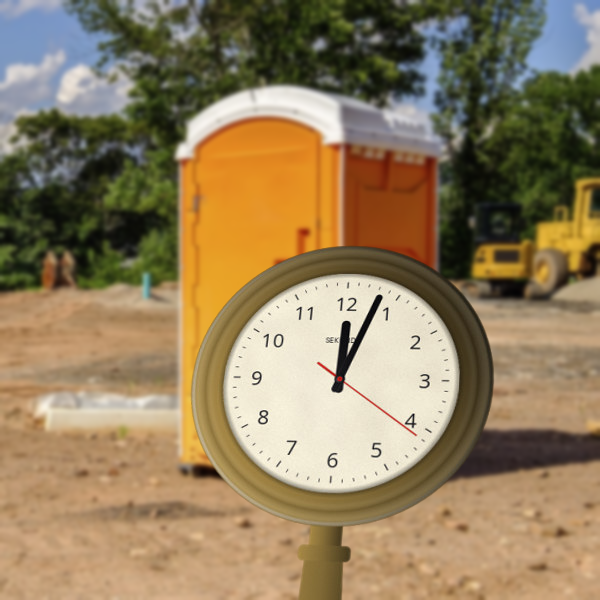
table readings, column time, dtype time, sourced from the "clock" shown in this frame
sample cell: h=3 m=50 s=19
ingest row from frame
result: h=12 m=3 s=21
